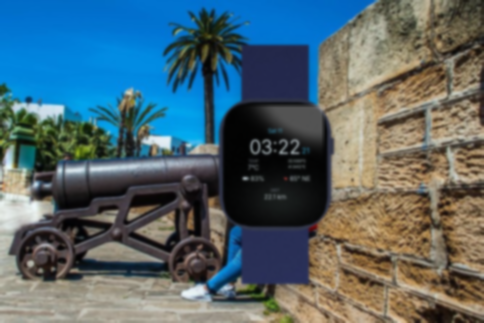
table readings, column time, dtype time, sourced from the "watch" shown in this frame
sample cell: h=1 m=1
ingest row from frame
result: h=3 m=22
